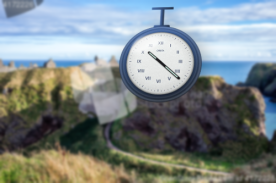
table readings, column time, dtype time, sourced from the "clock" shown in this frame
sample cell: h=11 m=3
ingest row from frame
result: h=10 m=22
